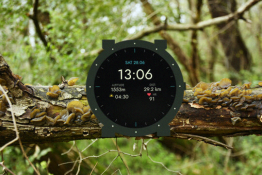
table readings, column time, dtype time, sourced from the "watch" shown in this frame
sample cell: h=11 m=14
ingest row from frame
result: h=13 m=6
